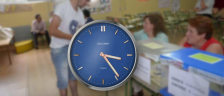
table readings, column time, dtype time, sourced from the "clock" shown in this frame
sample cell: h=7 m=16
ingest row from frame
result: h=3 m=24
